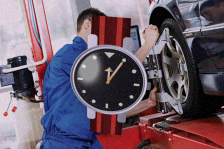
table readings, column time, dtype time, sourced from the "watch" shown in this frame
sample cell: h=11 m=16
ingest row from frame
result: h=12 m=5
